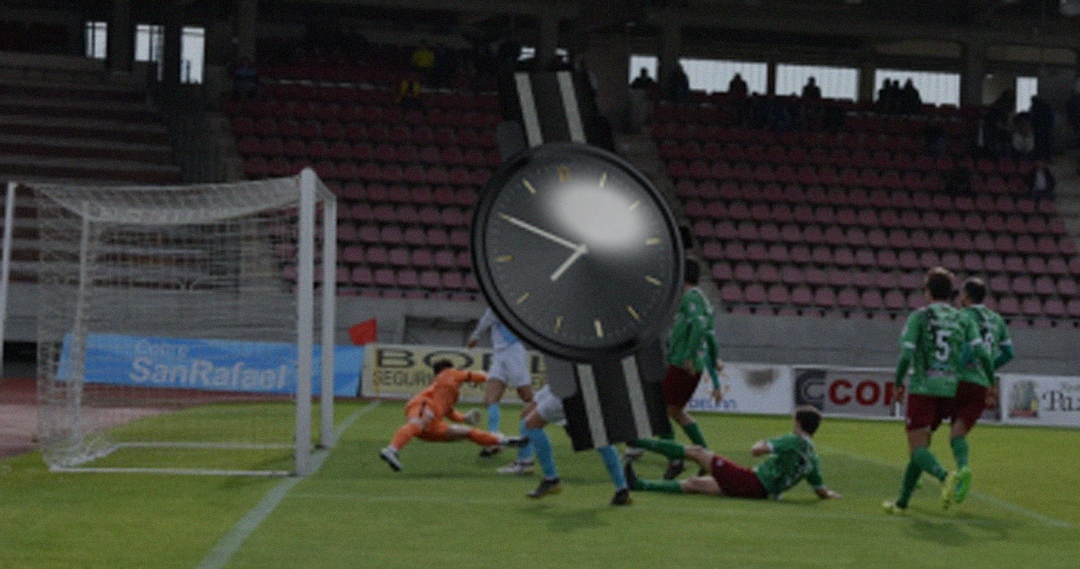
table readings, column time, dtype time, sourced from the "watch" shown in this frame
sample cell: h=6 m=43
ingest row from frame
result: h=7 m=50
